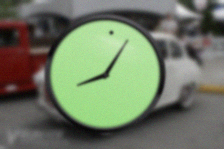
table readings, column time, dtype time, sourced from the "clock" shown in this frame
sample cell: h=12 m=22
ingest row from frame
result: h=8 m=4
